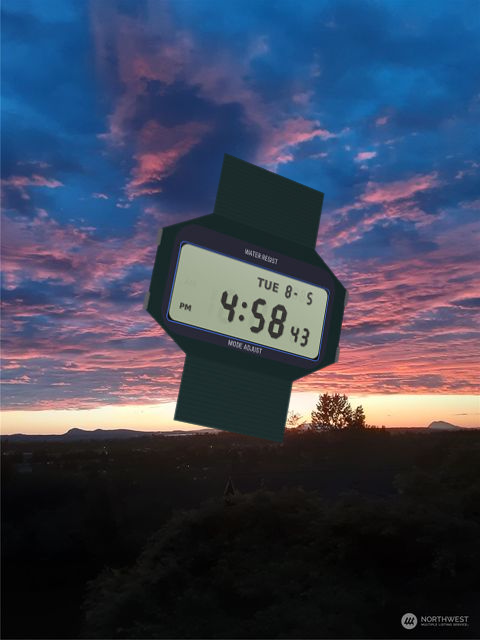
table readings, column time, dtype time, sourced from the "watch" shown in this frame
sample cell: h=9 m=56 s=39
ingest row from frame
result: h=4 m=58 s=43
